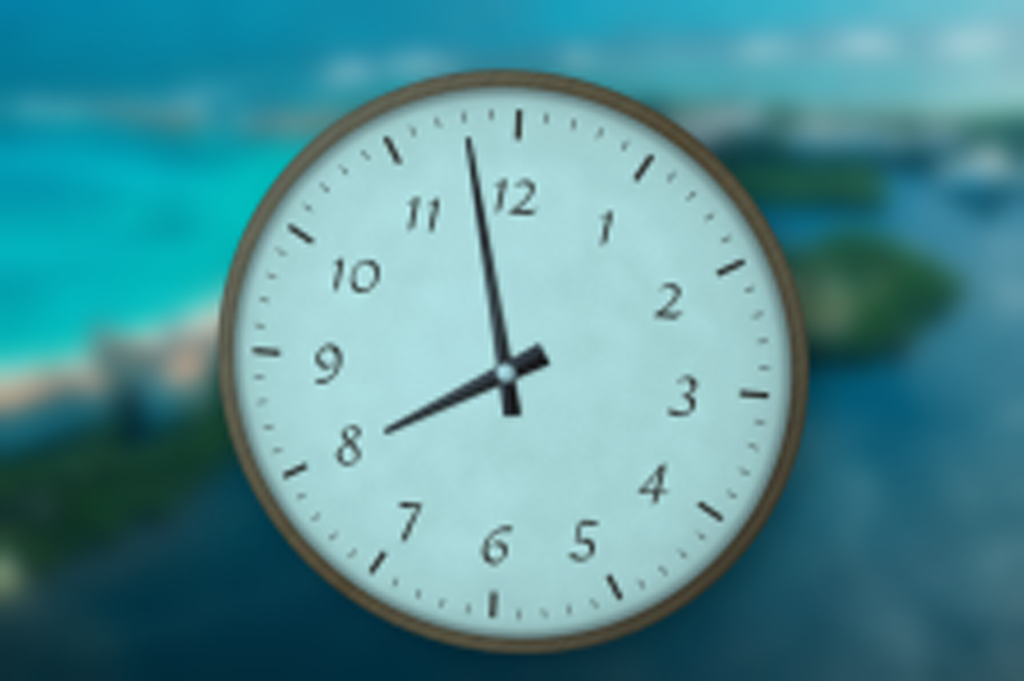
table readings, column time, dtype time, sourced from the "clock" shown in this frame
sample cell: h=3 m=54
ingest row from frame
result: h=7 m=58
